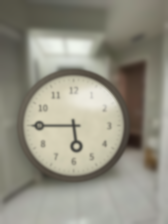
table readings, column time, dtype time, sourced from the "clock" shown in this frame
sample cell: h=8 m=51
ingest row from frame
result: h=5 m=45
